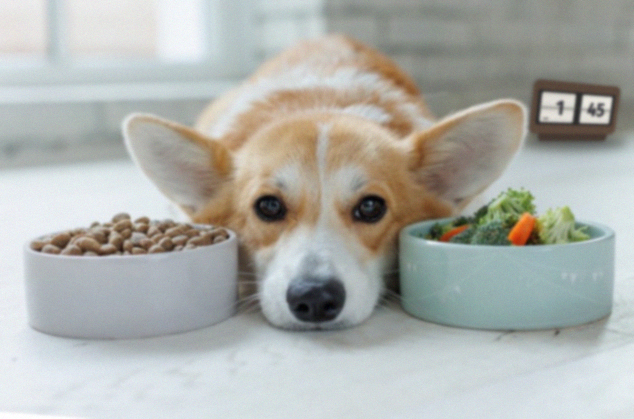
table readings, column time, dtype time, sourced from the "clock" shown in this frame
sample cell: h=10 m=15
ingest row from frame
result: h=1 m=45
